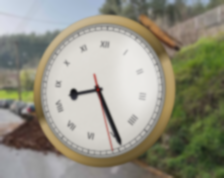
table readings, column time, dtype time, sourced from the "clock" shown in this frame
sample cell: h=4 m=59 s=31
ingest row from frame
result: h=8 m=24 s=26
